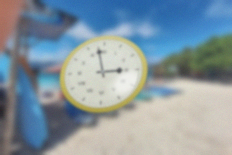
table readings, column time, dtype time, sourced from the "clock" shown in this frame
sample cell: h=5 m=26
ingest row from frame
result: h=2 m=58
